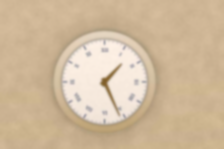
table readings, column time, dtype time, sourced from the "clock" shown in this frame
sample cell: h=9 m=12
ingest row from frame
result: h=1 m=26
